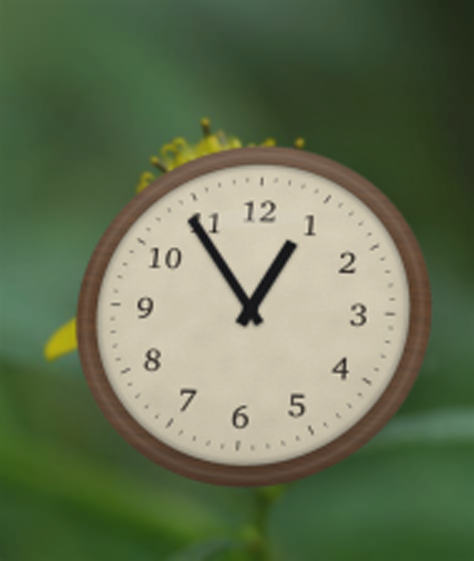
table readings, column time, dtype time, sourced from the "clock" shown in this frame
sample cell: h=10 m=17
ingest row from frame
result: h=12 m=54
